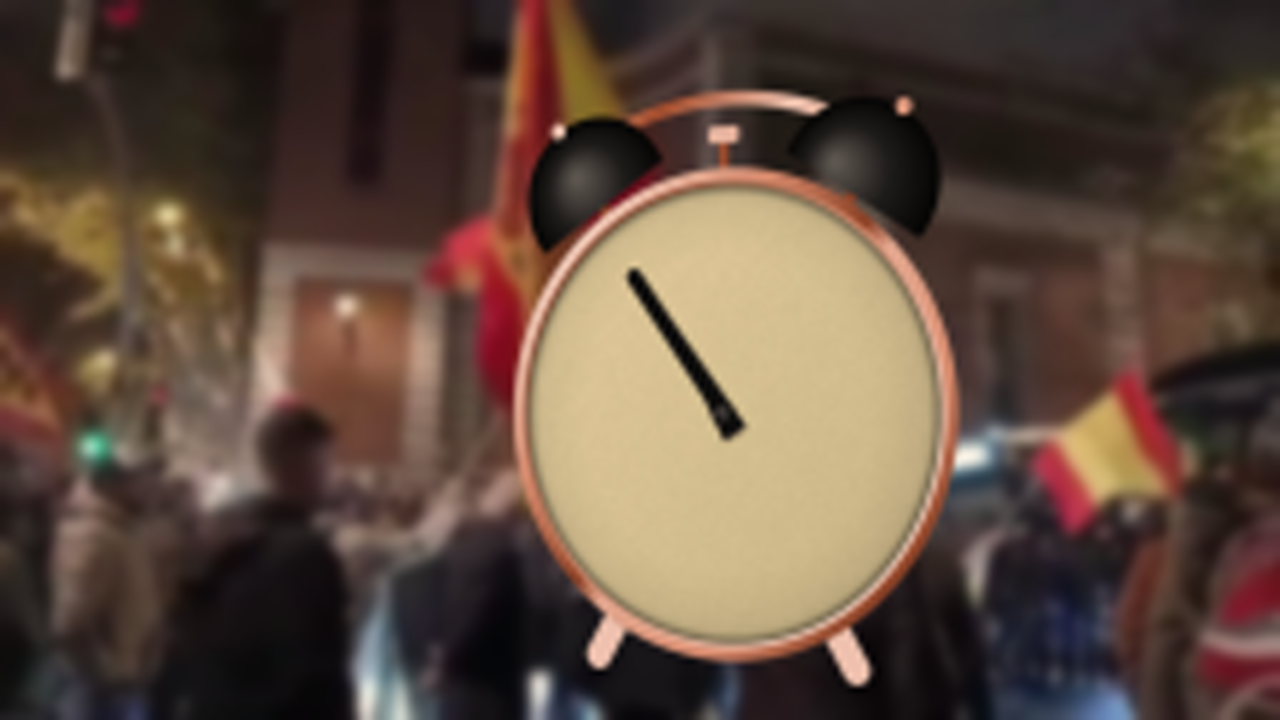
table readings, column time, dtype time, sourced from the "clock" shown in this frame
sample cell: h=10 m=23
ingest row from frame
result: h=10 m=54
